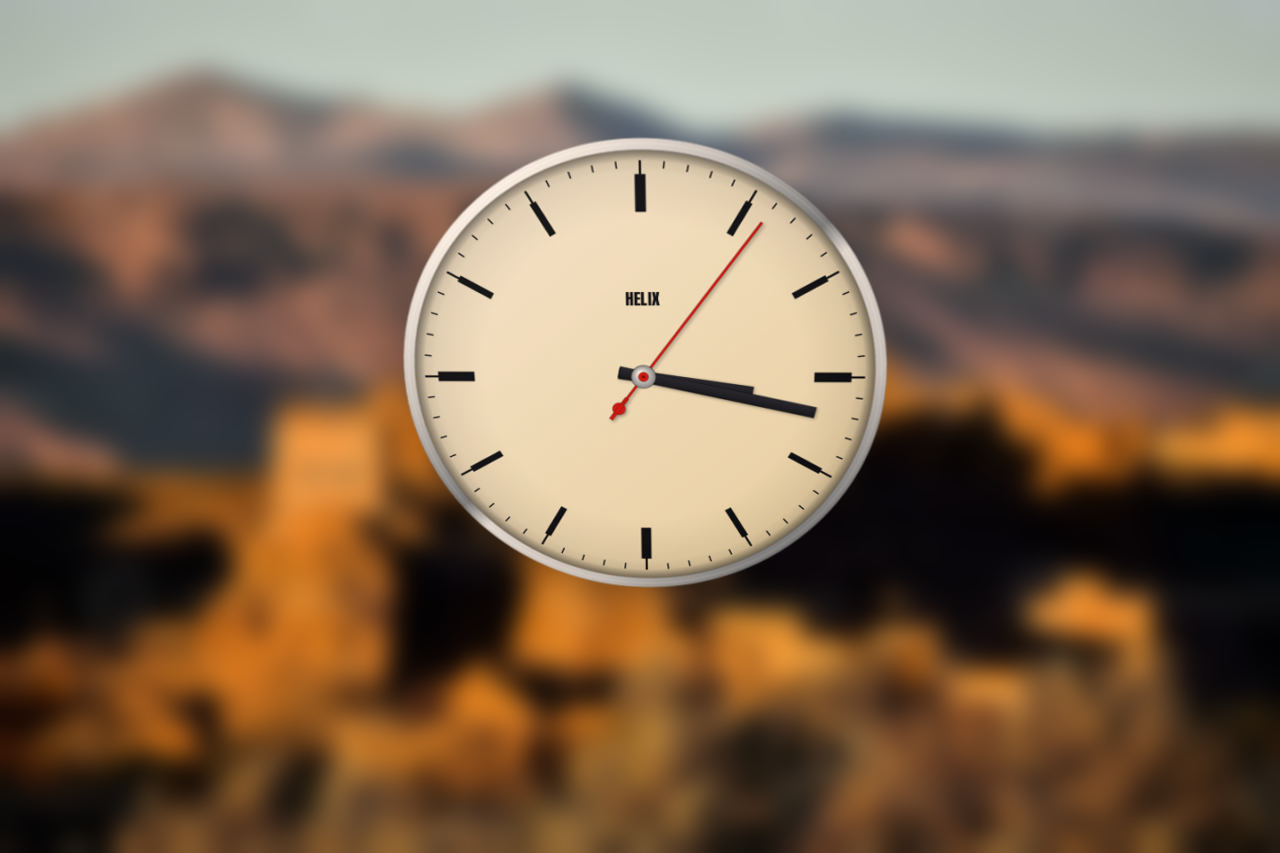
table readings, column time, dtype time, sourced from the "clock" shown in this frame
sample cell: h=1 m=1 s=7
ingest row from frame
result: h=3 m=17 s=6
